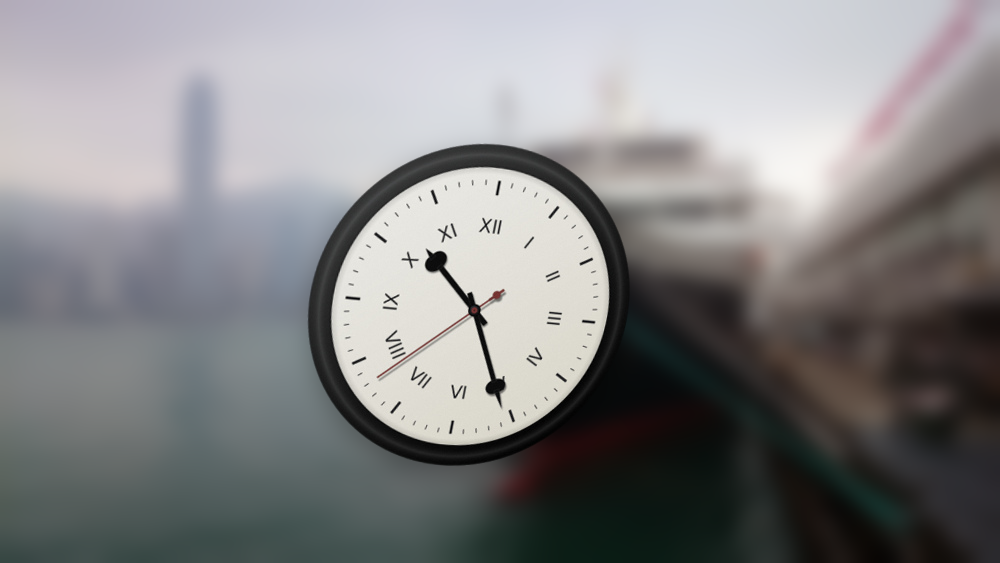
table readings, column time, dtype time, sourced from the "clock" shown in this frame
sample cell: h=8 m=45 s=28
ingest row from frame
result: h=10 m=25 s=38
